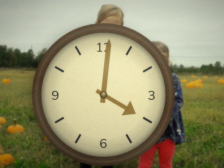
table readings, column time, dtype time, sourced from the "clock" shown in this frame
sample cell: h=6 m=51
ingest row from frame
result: h=4 m=1
